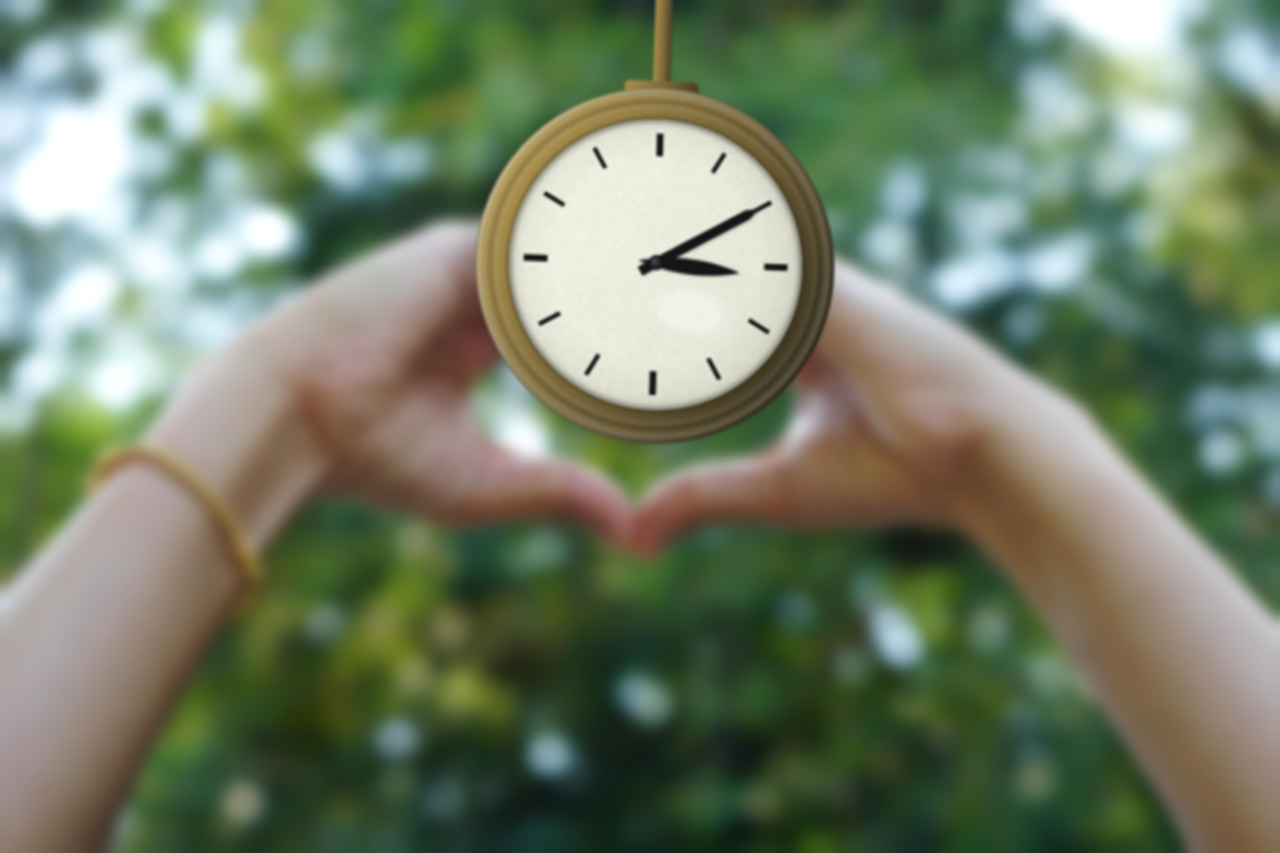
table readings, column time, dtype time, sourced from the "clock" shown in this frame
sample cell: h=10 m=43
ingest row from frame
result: h=3 m=10
